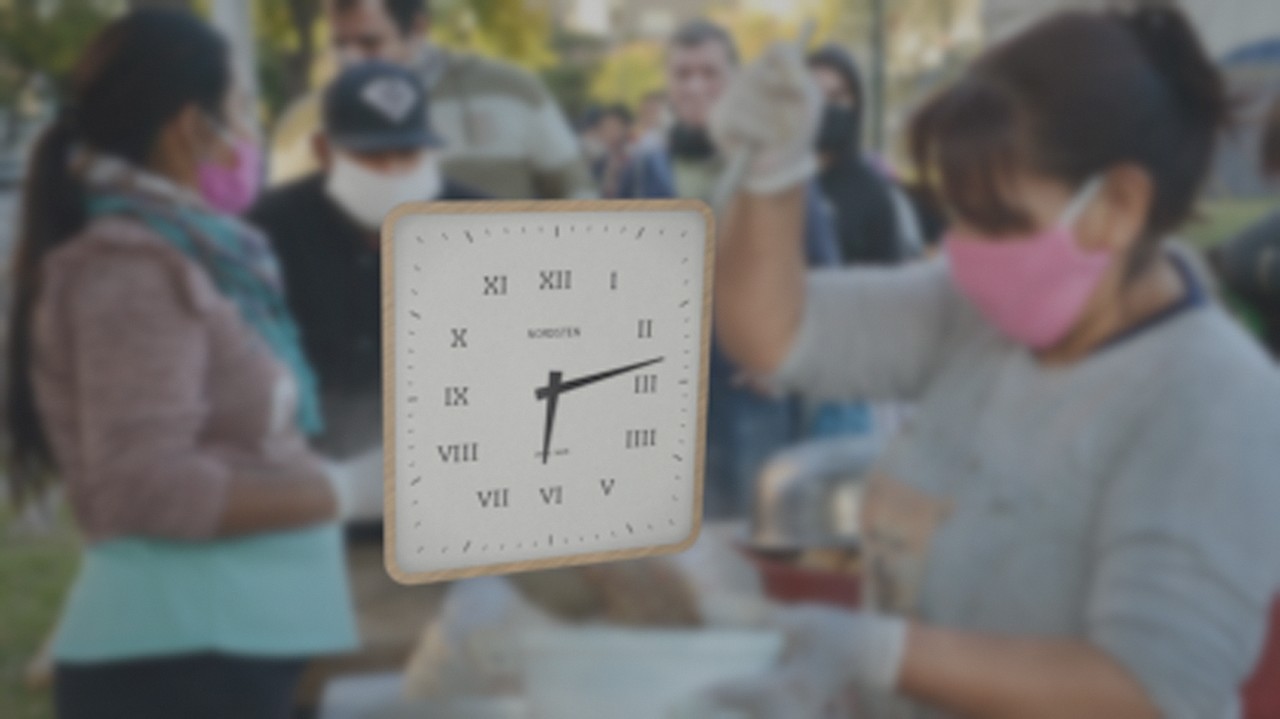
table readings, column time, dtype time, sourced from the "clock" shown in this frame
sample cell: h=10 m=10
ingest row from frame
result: h=6 m=13
